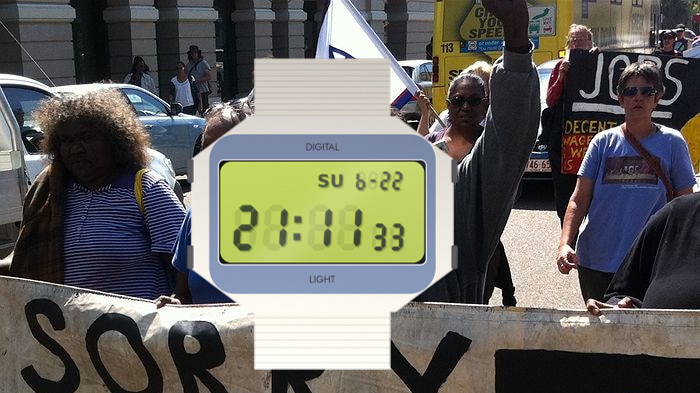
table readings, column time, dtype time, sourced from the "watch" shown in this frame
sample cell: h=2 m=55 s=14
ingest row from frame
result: h=21 m=11 s=33
